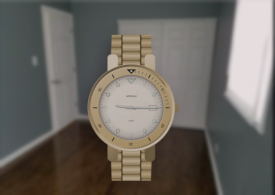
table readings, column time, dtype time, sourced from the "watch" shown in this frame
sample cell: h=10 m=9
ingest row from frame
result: h=9 m=15
